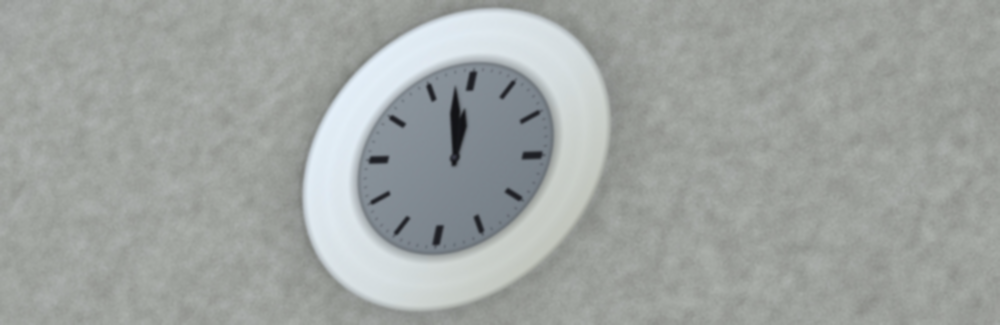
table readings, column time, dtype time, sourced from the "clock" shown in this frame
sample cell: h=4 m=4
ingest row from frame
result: h=11 m=58
